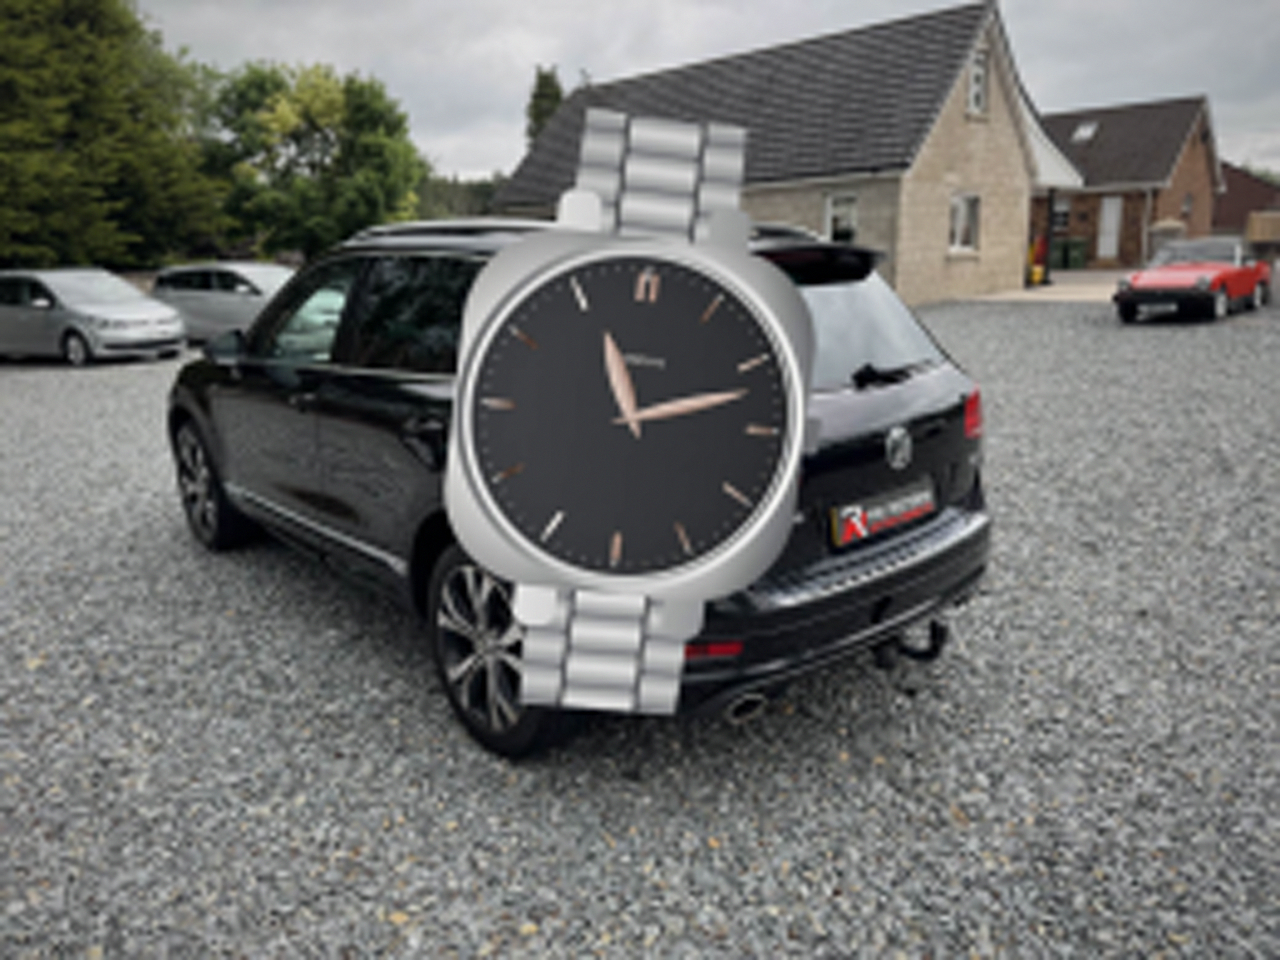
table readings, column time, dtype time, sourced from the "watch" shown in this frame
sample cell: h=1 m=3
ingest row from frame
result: h=11 m=12
